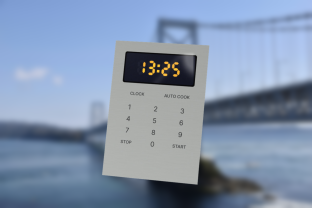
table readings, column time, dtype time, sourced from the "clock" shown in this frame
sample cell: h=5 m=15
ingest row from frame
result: h=13 m=25
